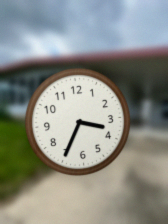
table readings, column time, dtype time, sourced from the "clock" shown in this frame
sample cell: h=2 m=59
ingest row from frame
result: h=3 m=35
